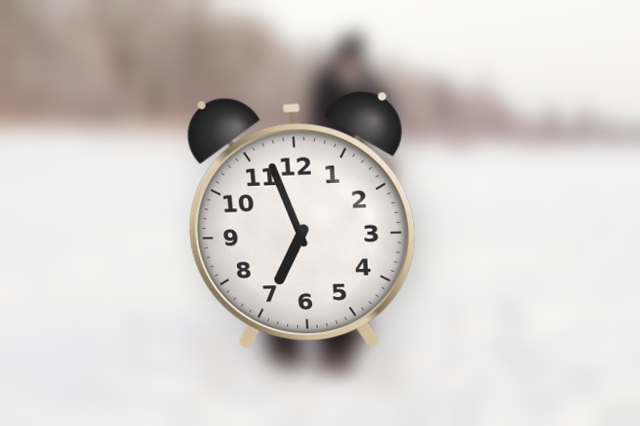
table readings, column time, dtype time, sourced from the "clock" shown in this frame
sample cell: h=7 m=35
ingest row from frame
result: h=6 m=57
